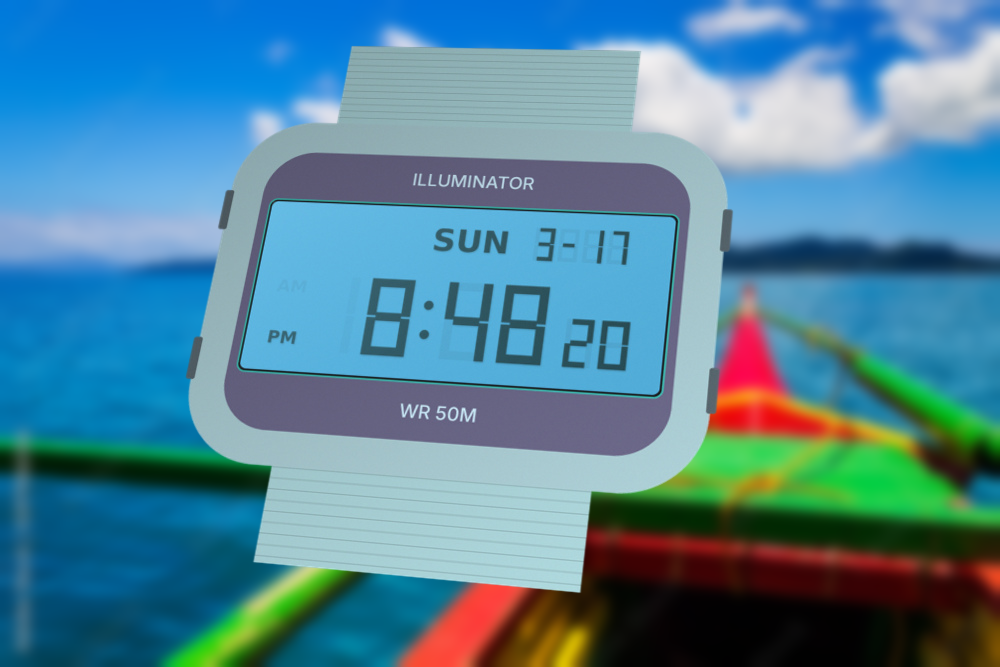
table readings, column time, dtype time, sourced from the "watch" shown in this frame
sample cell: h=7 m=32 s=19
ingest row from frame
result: h=8 m=48 s=20
